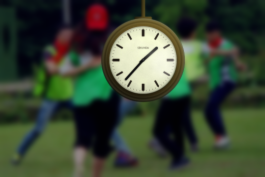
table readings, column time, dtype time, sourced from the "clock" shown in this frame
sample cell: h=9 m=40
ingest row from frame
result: h=1 m=37
